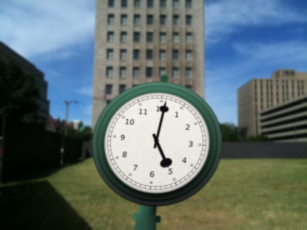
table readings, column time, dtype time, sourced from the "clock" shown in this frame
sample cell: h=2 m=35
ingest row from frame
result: h=5 m=1
